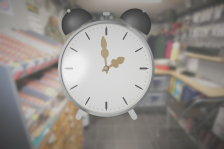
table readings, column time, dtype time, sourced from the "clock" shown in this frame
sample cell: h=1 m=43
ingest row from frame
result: h=1 m=59
